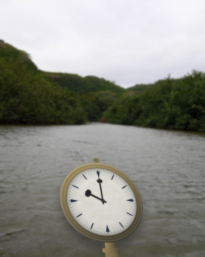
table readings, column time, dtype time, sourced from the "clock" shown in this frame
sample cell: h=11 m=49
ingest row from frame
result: h=10 m=0
